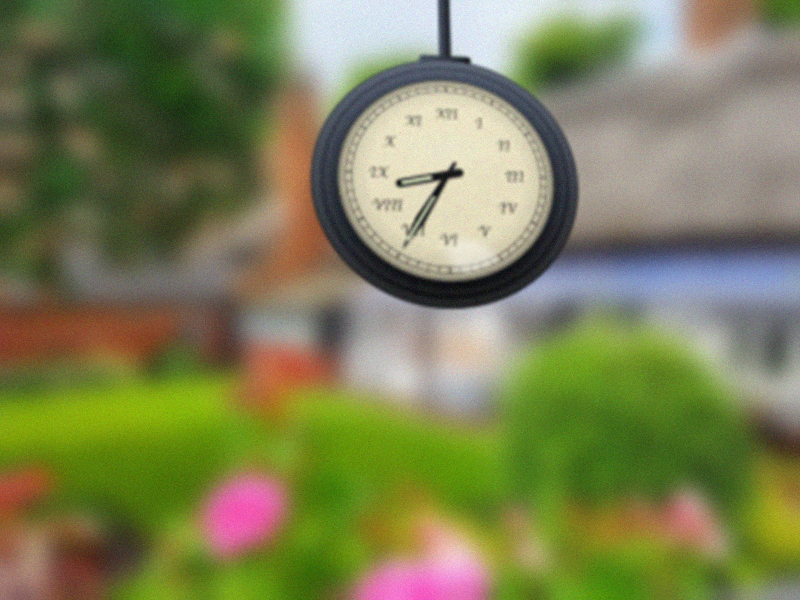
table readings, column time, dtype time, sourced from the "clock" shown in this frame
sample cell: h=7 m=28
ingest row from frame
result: h=8 m=35
